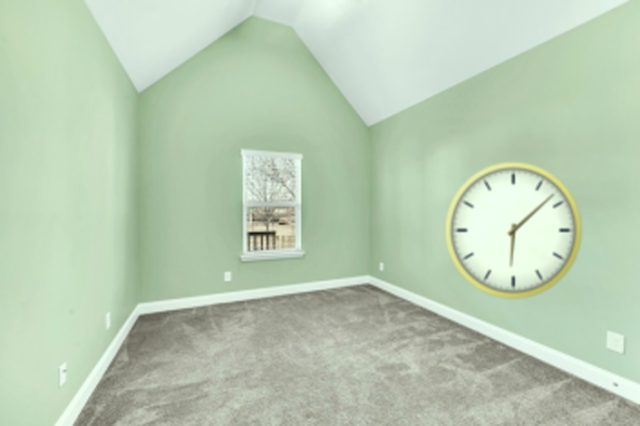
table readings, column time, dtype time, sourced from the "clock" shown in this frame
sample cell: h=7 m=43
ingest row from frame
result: h=6 m=8
